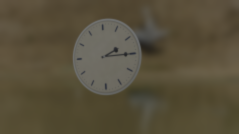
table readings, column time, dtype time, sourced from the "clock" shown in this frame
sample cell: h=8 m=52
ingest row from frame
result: h=2 m=15
